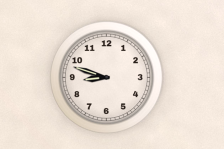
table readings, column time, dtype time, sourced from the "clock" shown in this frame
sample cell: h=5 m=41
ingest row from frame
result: h=8 m=48
